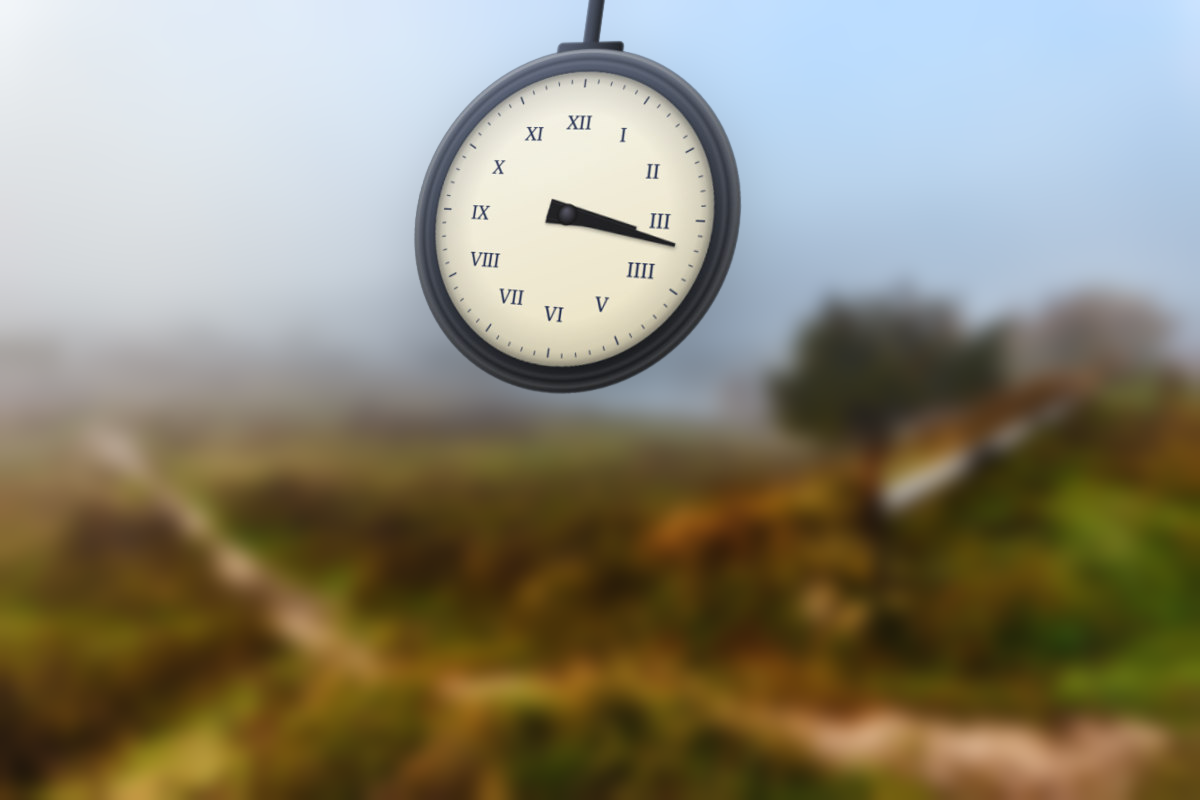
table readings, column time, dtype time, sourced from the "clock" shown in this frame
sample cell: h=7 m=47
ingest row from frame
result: h=3 m=17
